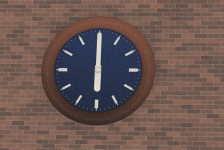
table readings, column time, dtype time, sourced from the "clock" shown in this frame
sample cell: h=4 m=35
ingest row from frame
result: h=6 m=0
